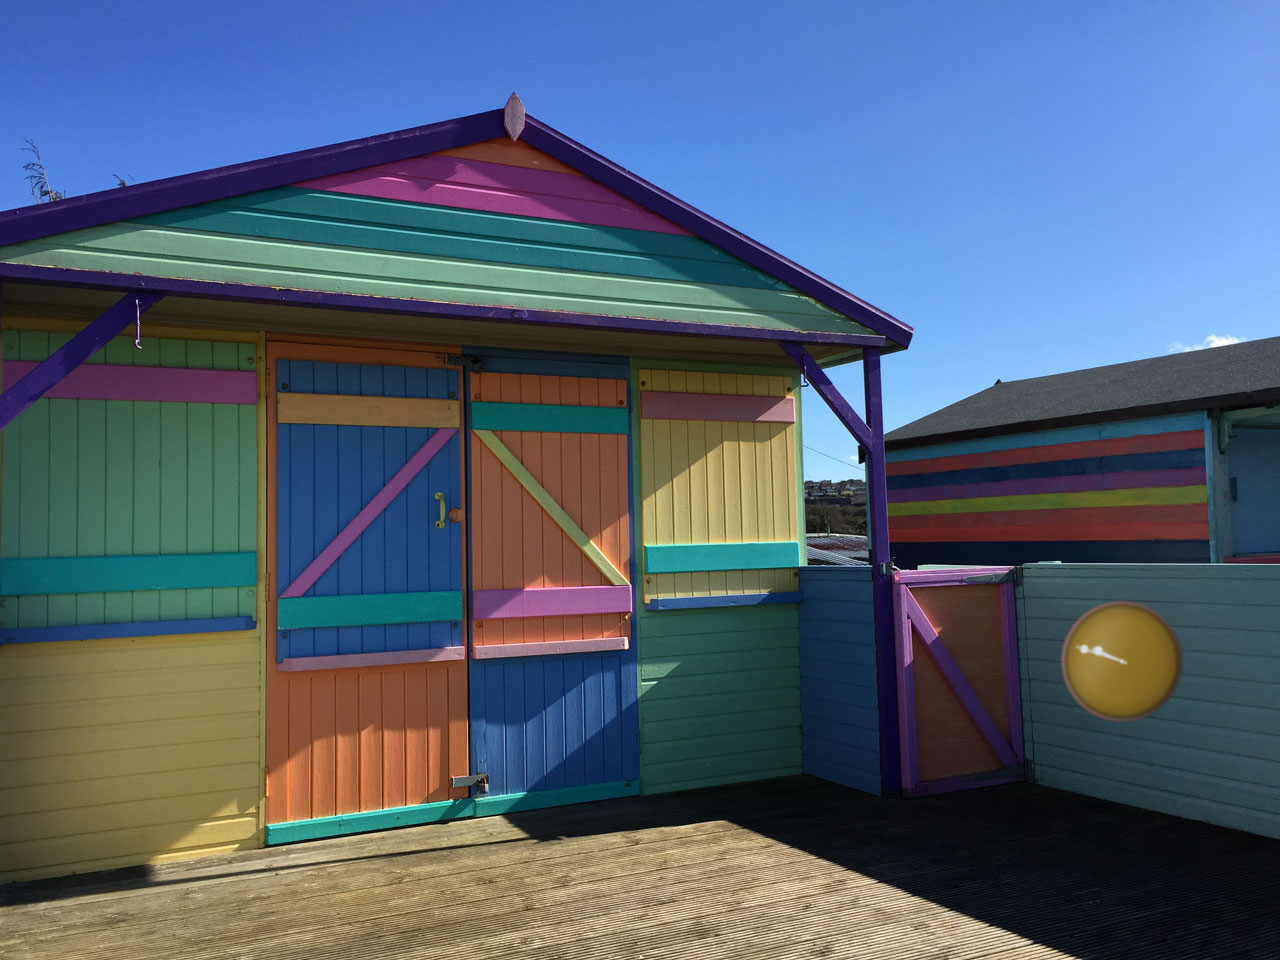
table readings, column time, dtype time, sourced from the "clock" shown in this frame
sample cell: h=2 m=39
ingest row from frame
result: h=9 m=48
